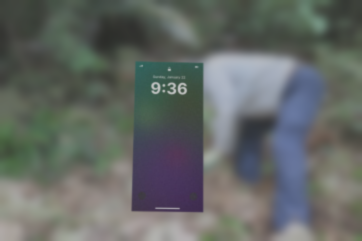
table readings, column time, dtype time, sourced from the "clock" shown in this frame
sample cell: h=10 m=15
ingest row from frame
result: h=9 m=36
